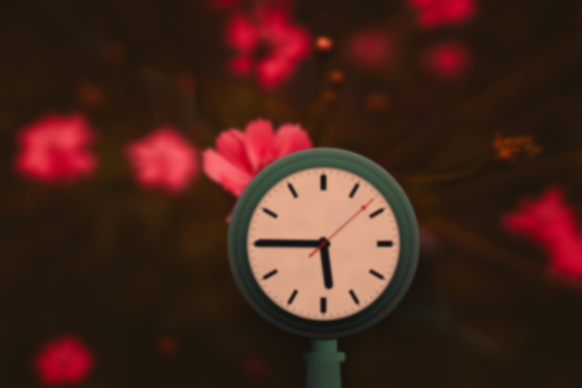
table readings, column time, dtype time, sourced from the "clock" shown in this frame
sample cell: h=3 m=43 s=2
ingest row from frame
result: h=5 m=45 s=8
